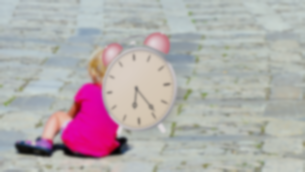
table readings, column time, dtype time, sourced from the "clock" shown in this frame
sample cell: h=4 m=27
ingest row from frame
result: h=6 m=24
